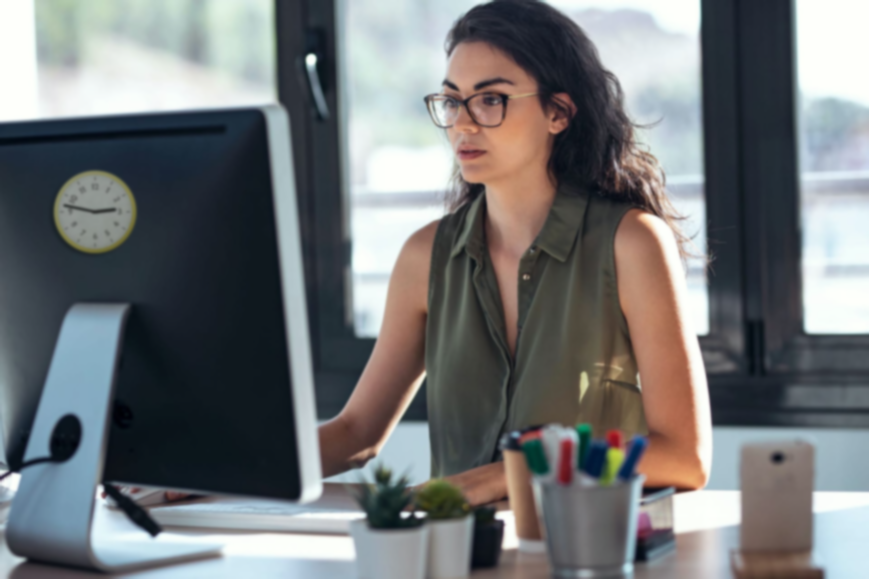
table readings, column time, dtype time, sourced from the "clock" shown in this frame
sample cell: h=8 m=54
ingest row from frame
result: h=2 m=47
